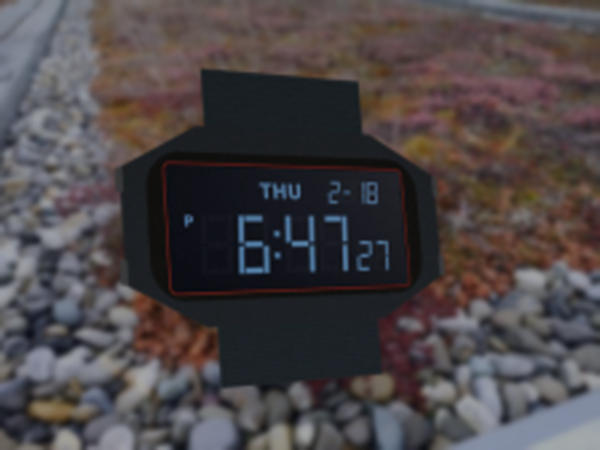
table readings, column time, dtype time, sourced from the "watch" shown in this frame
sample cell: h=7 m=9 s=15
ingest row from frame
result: h=6 m=47 s=27
